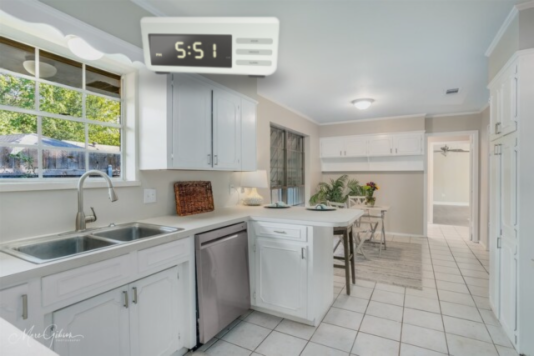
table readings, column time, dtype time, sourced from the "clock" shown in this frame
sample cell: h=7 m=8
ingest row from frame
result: h=5 m=51
